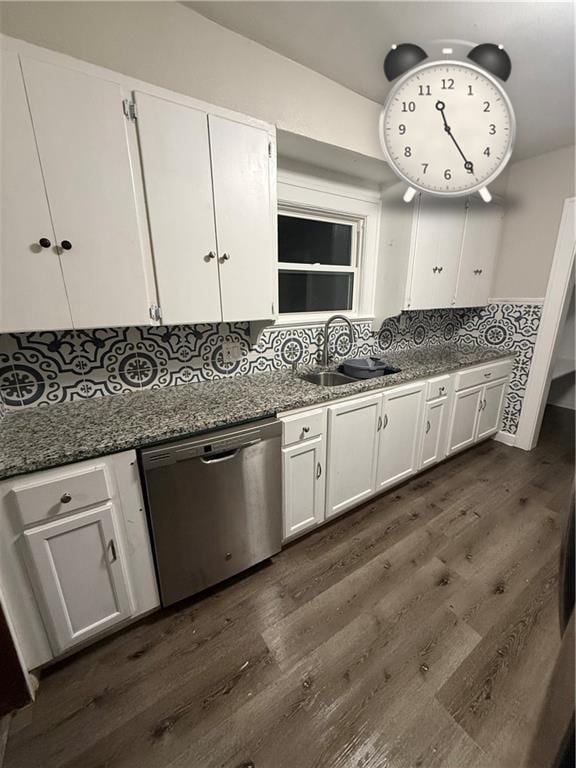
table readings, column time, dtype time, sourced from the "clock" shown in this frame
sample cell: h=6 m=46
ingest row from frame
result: h=11 m=25
